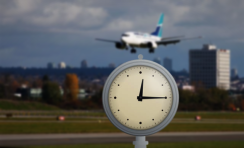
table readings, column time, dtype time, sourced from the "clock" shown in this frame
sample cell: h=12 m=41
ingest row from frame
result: h=12 m=15
